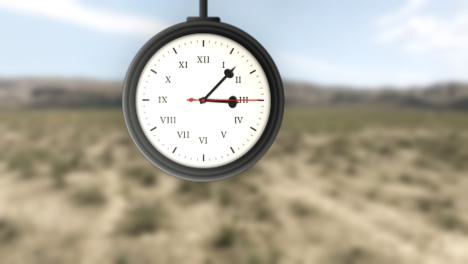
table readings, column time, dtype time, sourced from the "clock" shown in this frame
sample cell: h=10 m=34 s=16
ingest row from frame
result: h=3 m=7 s=15
